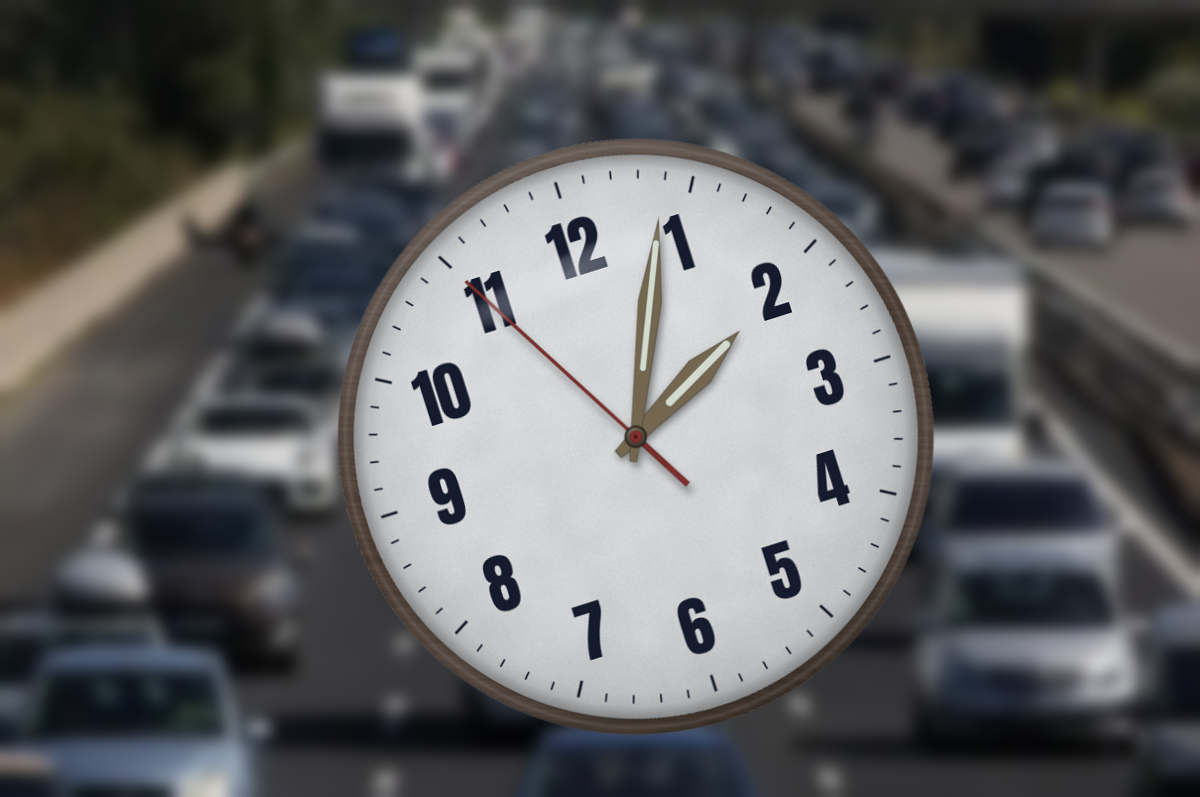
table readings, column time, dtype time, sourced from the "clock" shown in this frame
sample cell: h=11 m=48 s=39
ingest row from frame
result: h=2 m=3 s=55
